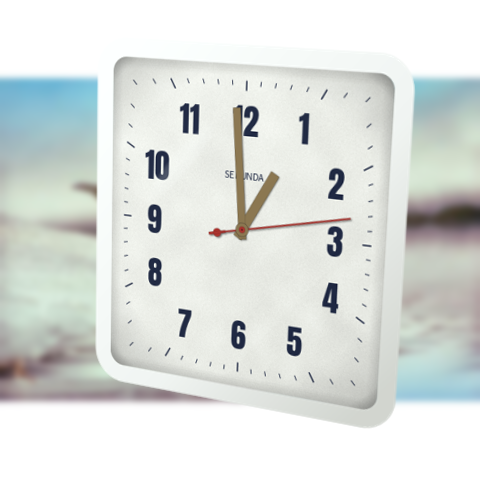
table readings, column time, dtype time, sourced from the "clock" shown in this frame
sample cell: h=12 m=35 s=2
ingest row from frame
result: h=12 m=59 s=13
